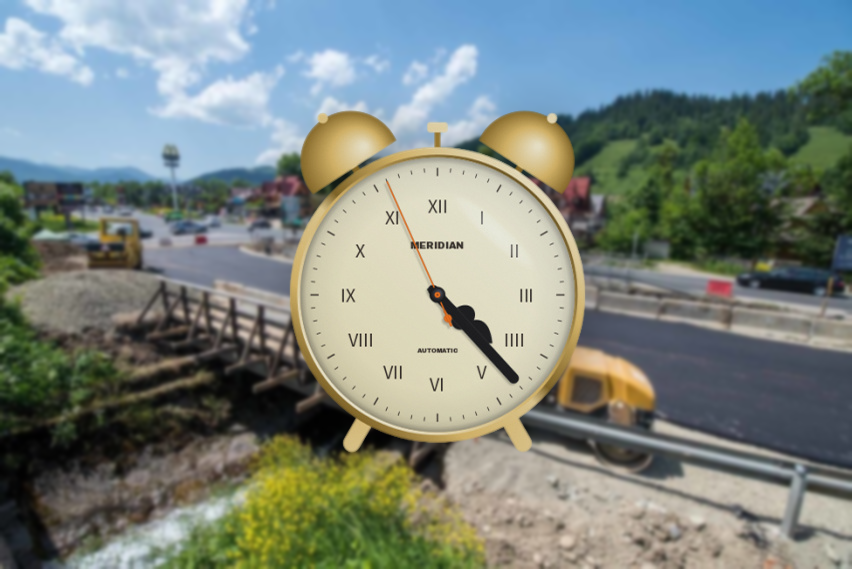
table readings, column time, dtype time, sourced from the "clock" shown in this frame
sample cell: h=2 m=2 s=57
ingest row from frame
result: h=4 m=22 s=56
